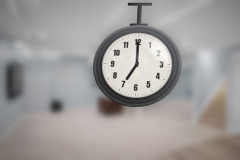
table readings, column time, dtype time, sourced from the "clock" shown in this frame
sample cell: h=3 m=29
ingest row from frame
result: h=7 m=0
